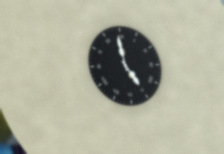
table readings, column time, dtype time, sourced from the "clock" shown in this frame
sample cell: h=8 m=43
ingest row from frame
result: h=4 m=59
